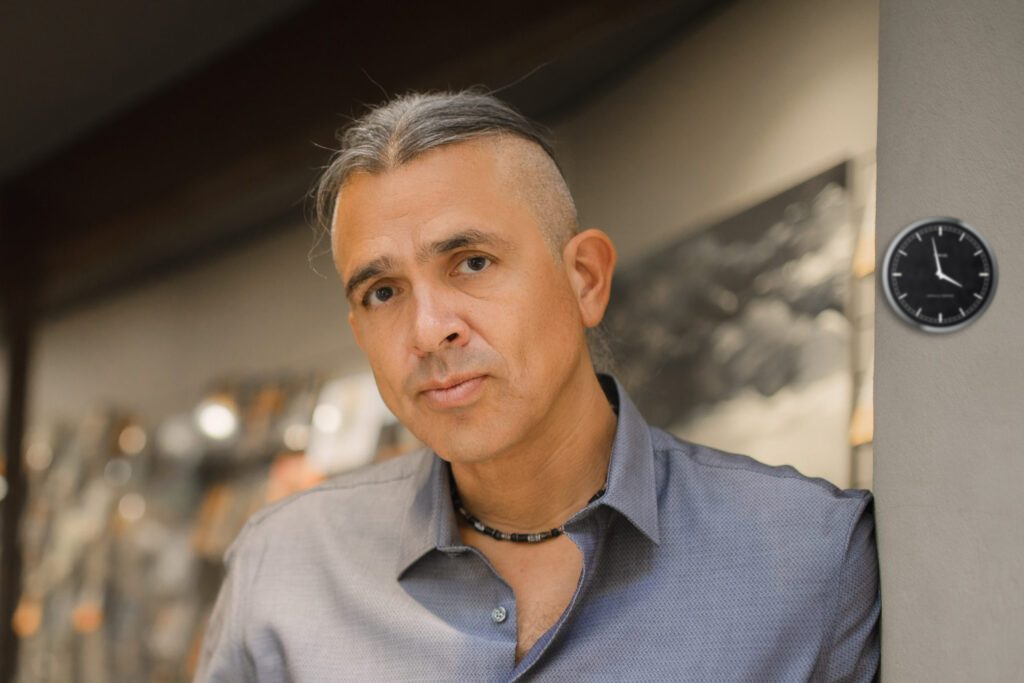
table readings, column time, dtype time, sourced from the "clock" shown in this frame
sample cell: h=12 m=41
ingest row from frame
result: h=3 m=58
